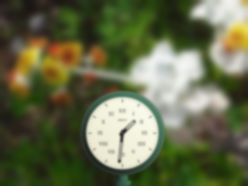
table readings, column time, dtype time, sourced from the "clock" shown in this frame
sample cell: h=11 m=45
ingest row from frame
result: h=1 m=31
